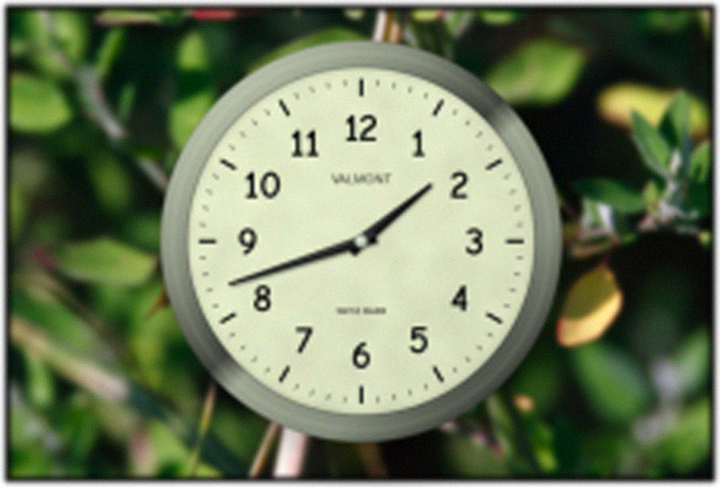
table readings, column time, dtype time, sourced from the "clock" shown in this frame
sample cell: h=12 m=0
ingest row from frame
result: h=1 m=42
